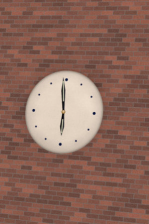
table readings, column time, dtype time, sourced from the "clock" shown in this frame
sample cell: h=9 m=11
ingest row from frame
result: h=5 m=59
